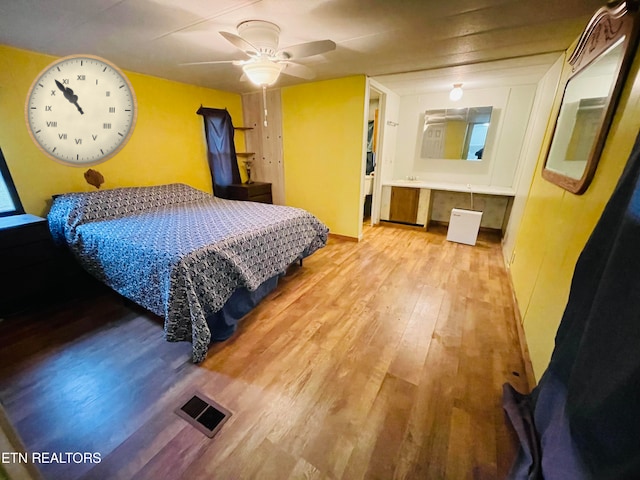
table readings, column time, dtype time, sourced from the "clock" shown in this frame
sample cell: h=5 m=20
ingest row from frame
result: h=10 m=53
